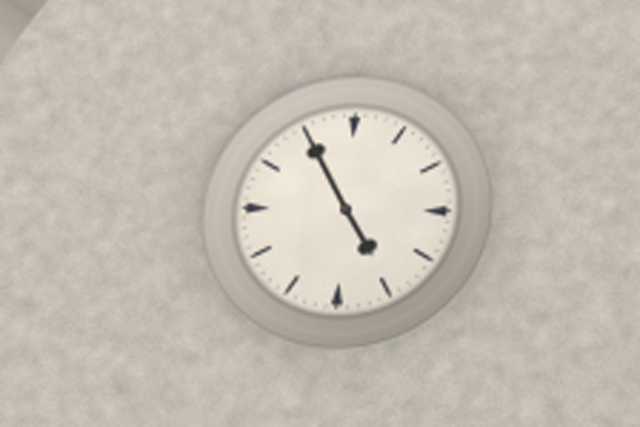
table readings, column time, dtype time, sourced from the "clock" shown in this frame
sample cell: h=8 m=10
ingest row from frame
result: h=4 m=55
